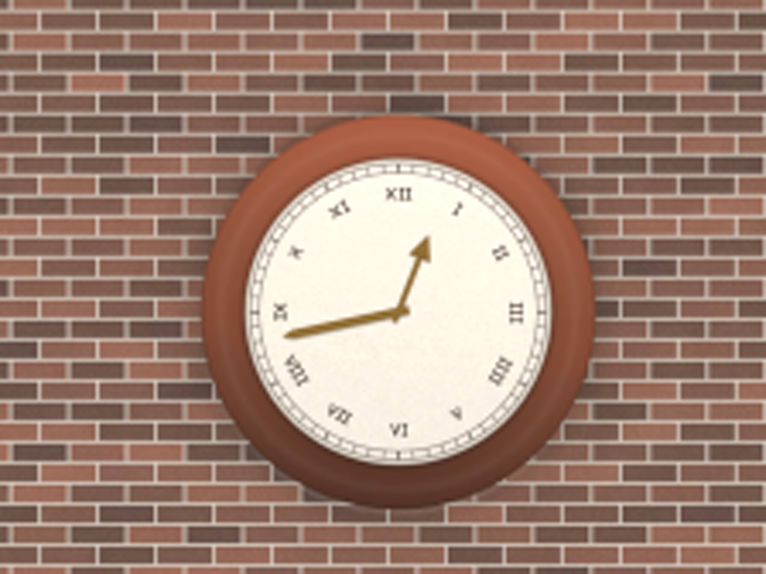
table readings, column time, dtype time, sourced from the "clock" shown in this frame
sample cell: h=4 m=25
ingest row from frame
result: h=12 m=43
